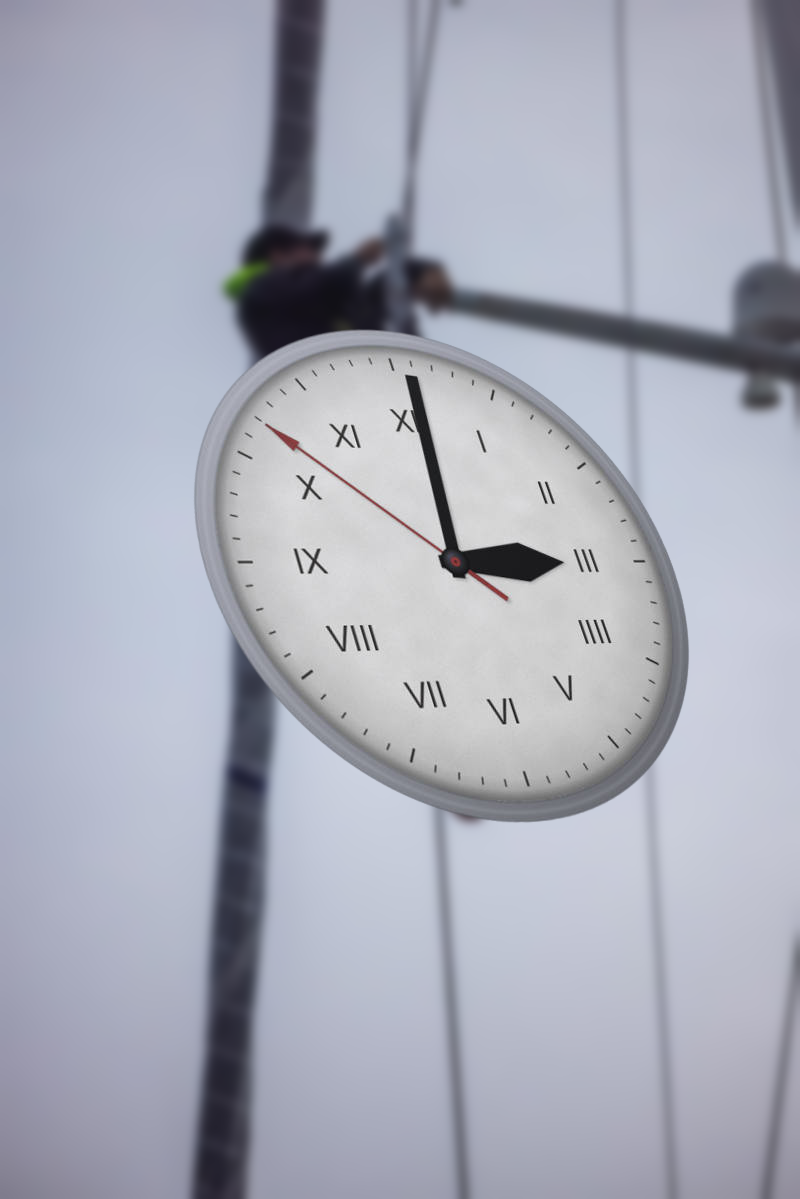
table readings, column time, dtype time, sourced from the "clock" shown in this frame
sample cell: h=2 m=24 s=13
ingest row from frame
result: h=3 m=0 s=52
